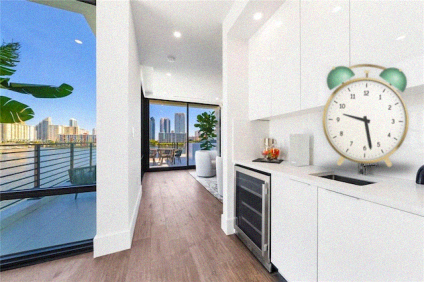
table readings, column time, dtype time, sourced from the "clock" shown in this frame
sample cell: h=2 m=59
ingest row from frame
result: h=9 m=28
